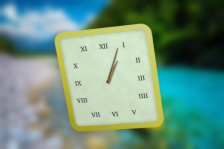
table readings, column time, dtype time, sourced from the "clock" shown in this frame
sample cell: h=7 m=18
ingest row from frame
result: h=1 m=4
